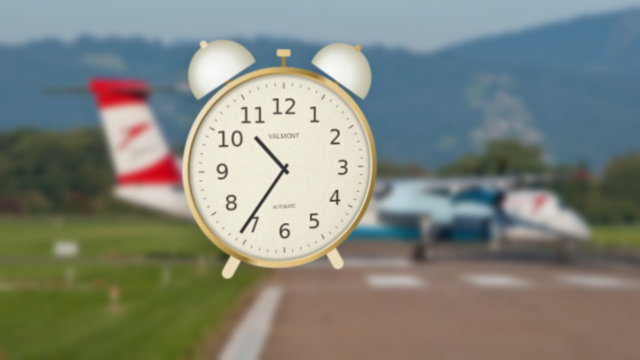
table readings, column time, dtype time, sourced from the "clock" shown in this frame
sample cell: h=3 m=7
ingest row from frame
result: h=10 m=36
